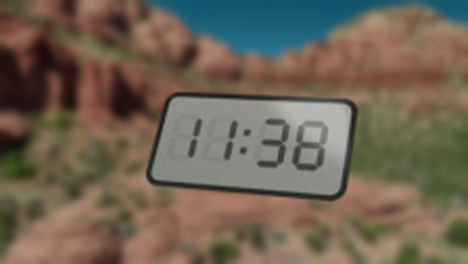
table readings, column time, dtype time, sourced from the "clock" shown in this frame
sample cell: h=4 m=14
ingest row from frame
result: h=11 m=38
